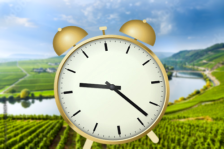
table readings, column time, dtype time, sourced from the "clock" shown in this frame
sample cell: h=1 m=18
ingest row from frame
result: h=9 m=23
